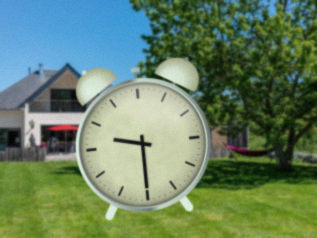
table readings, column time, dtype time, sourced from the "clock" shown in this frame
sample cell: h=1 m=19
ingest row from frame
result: h=9 m=30
